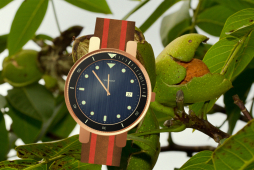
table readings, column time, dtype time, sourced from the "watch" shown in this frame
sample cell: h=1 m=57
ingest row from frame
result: h=11 m=53
